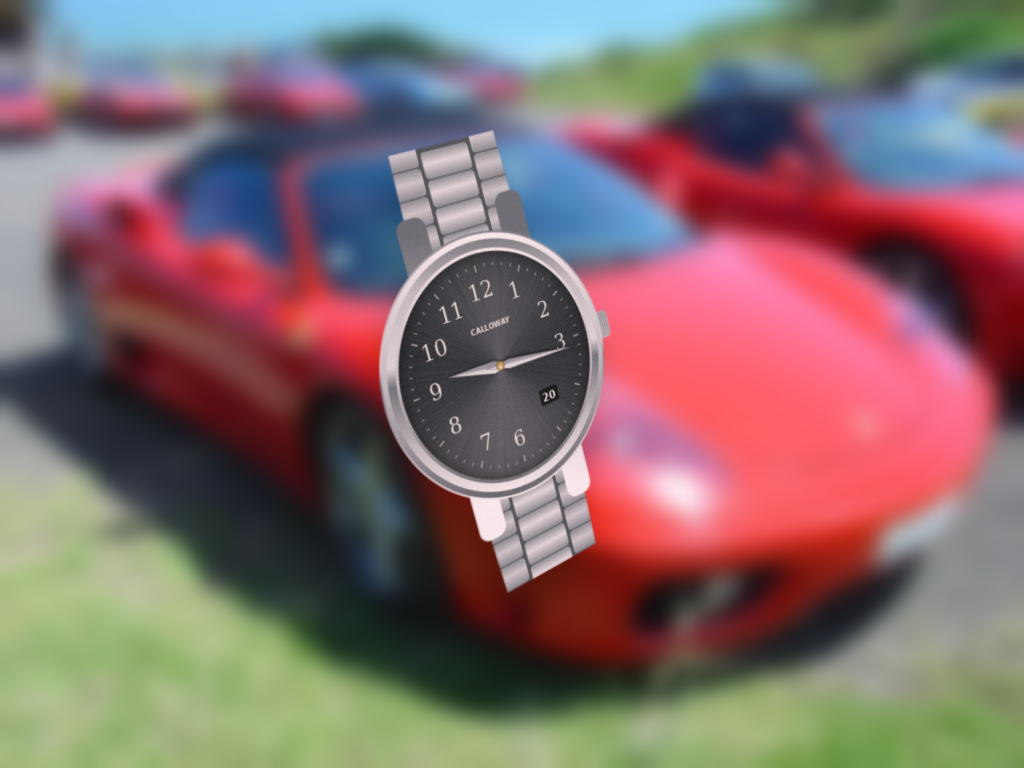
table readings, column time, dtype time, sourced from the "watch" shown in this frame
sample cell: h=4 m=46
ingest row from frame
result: h=9 m=16
